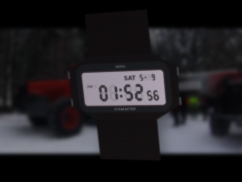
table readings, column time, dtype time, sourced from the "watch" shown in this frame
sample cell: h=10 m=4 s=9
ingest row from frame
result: h=1 m=52 s=56
